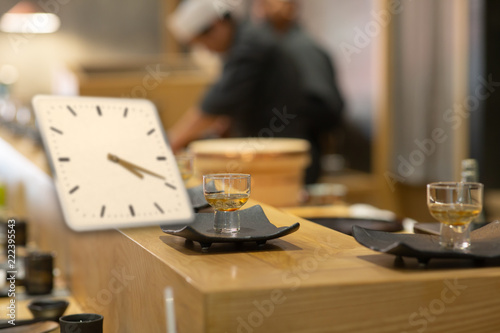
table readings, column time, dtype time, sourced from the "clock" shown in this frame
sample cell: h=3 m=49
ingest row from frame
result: h=4 m=19
